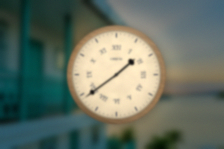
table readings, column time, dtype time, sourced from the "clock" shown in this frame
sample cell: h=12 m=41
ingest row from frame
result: h=1 m=39
